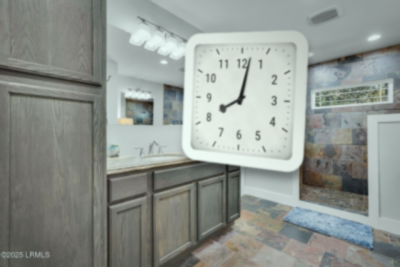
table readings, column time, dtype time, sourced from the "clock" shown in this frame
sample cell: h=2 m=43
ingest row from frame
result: h=8 m=2
